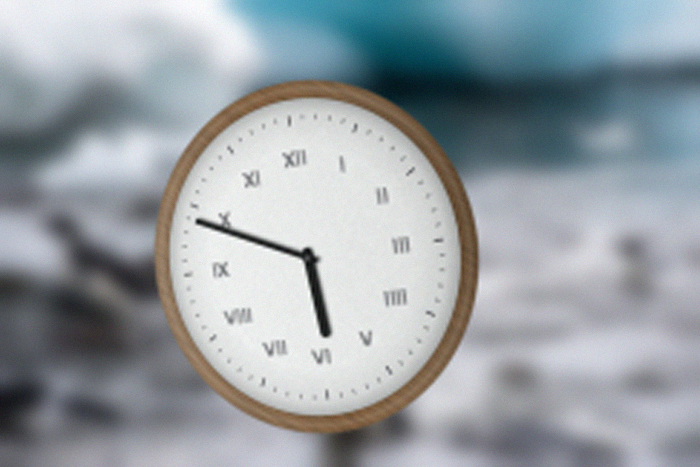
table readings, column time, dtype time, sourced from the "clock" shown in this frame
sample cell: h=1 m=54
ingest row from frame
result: h=5 m=49
